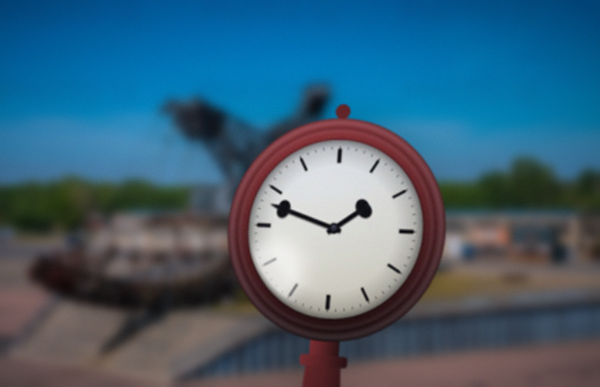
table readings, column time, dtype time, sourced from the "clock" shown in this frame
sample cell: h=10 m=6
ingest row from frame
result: h=1 m=48
